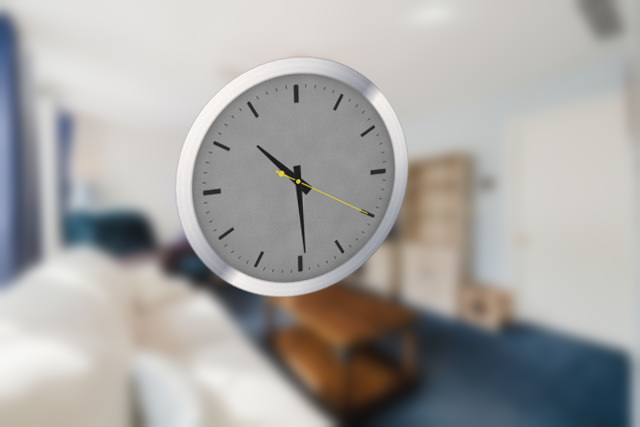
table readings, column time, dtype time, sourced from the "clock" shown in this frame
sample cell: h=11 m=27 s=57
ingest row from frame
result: h=10 m=29 s=20
